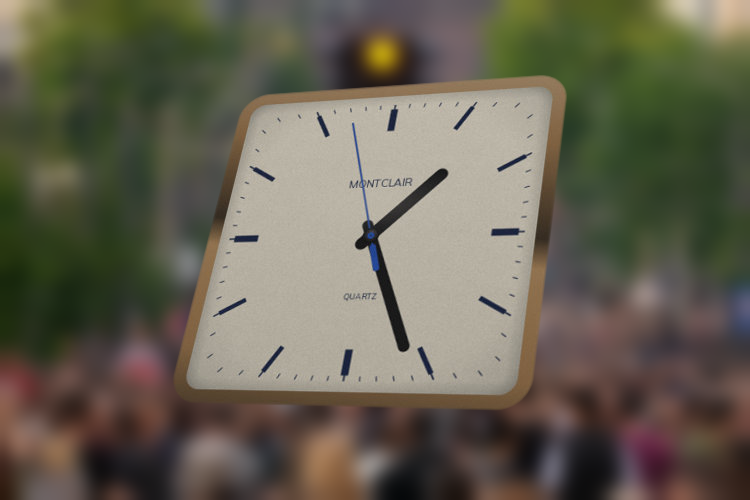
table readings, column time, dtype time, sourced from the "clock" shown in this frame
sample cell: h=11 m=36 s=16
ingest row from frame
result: h=1 m=25 s=57
